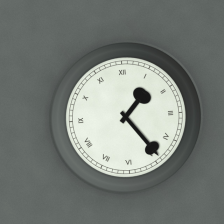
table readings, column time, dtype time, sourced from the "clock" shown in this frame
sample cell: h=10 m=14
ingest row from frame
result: h=1 m=24
